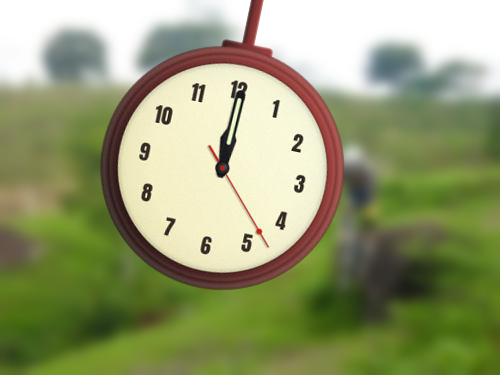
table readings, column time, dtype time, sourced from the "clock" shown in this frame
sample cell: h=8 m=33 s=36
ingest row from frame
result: h=12 m=0 s=23
